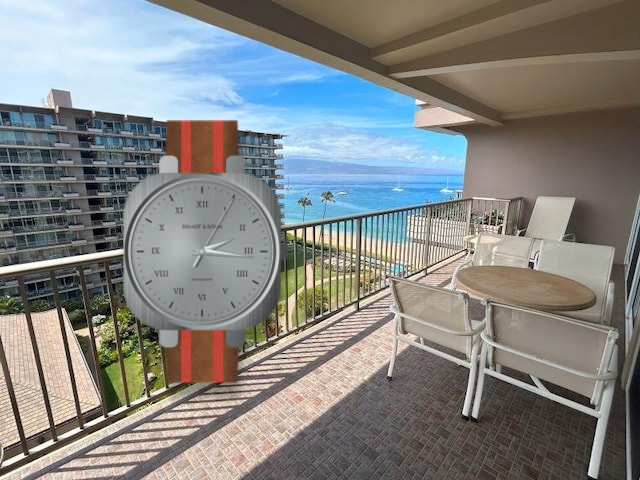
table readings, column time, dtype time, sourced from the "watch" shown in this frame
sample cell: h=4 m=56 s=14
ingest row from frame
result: h=2 m=16 s=5
